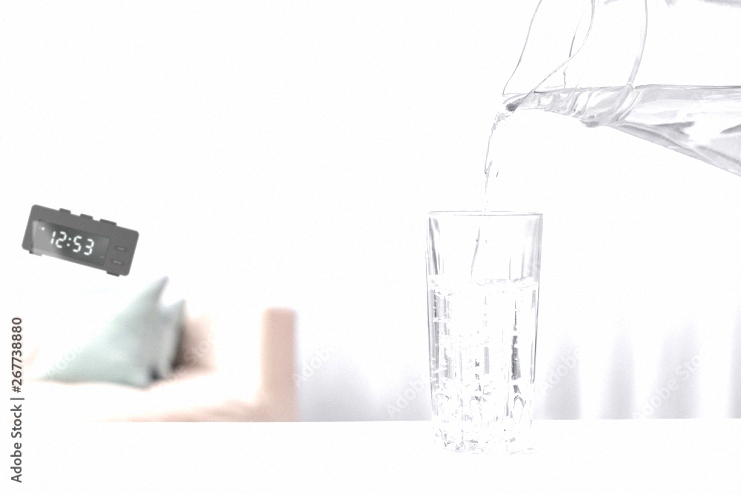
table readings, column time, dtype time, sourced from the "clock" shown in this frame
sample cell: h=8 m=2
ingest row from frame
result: h=12 m=53
